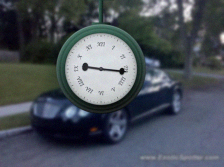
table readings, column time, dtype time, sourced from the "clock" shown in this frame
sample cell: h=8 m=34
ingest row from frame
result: h=9 m=16
